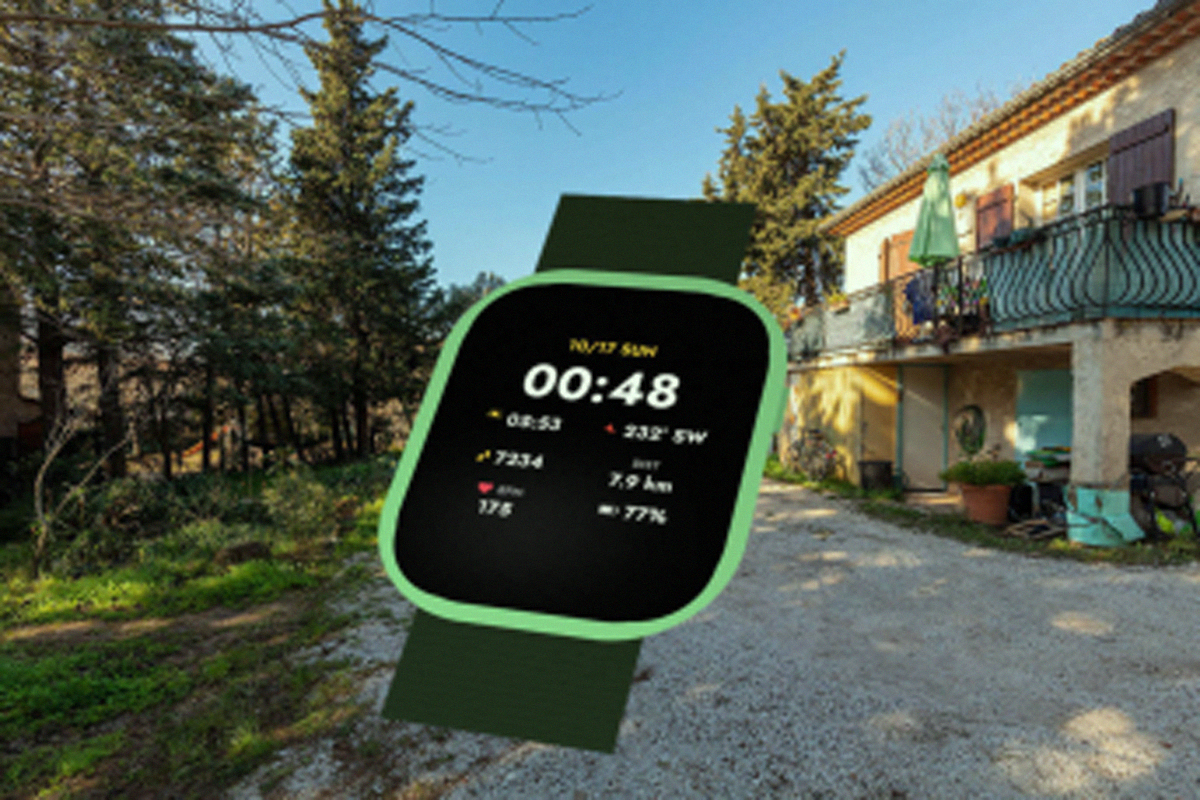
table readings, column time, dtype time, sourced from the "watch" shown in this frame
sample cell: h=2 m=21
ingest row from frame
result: h=0 m=48
